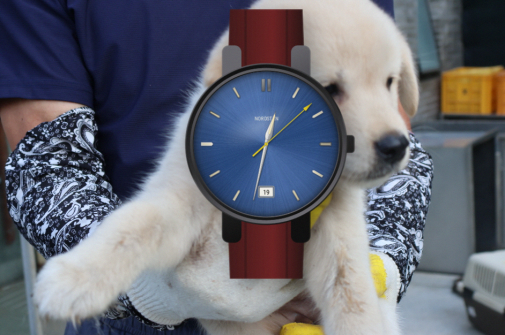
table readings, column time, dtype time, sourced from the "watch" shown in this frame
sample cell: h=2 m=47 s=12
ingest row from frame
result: h=12 m=32 s=8
